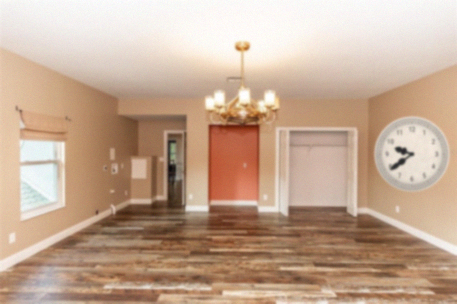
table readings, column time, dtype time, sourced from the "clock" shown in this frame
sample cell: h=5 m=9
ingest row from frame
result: h=9 m=39
